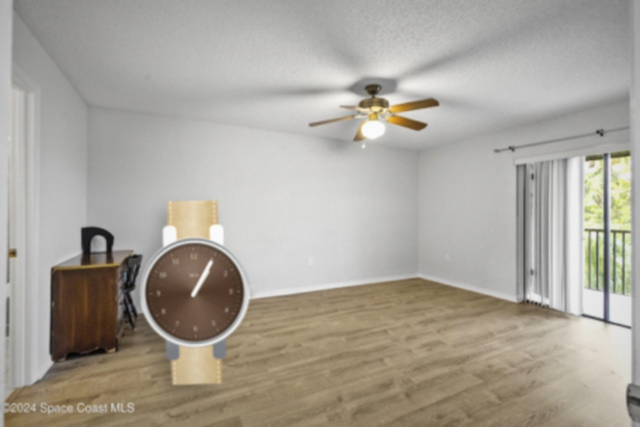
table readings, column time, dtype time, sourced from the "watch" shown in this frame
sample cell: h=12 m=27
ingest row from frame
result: h=1 m=5
